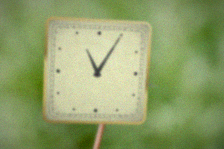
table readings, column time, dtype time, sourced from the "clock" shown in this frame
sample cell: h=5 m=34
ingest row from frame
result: h=11 m=5
